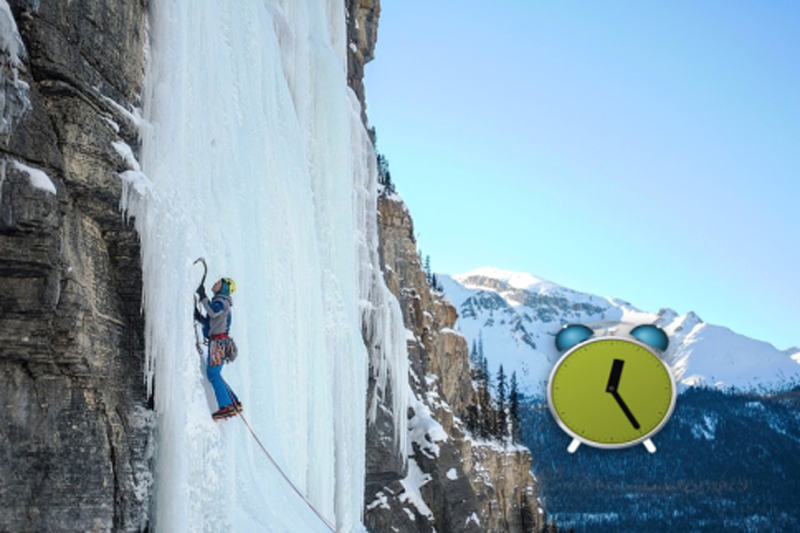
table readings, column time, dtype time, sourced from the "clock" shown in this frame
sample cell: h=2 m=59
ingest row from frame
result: h=12 m=25
